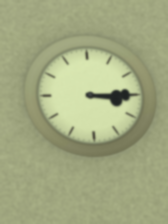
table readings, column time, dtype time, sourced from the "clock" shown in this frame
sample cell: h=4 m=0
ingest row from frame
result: h=3 m=15
